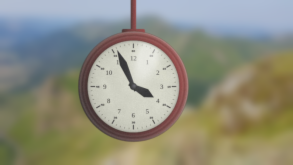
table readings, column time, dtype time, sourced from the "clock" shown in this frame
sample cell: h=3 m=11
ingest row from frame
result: h=3 m=56
